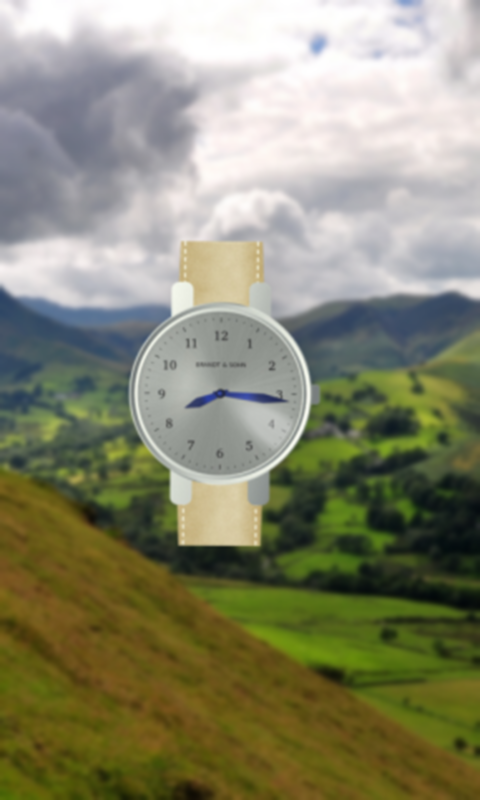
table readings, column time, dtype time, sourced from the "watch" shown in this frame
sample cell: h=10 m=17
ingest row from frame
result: h=8 m=16
